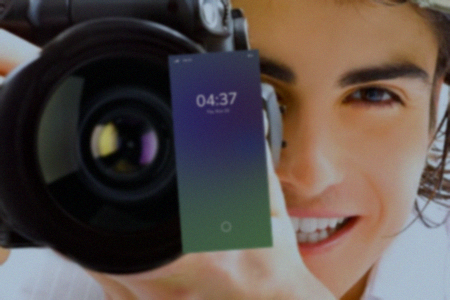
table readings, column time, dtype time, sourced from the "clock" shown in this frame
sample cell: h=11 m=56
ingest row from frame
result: h=4 m=37
